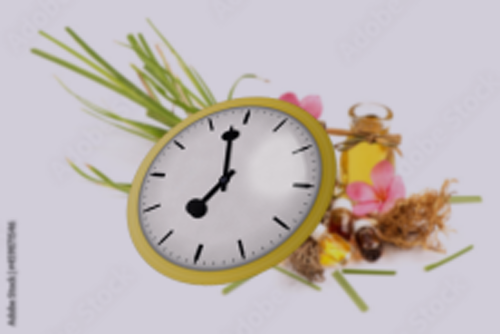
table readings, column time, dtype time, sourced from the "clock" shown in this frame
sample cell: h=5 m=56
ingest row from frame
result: h=6 m=58
